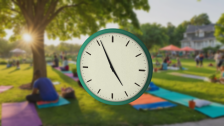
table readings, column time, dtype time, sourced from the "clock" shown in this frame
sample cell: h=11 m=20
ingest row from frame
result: h=4 m=56
